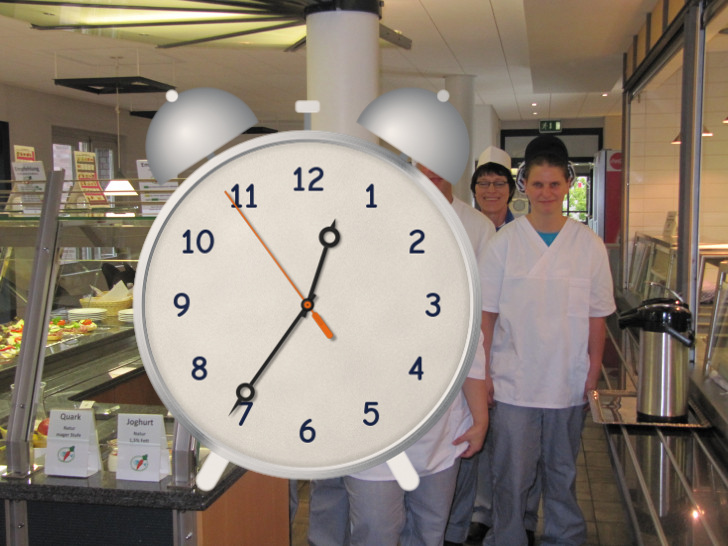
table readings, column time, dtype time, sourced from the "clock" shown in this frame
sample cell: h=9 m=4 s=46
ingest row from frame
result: h=12 m=35 s=54
